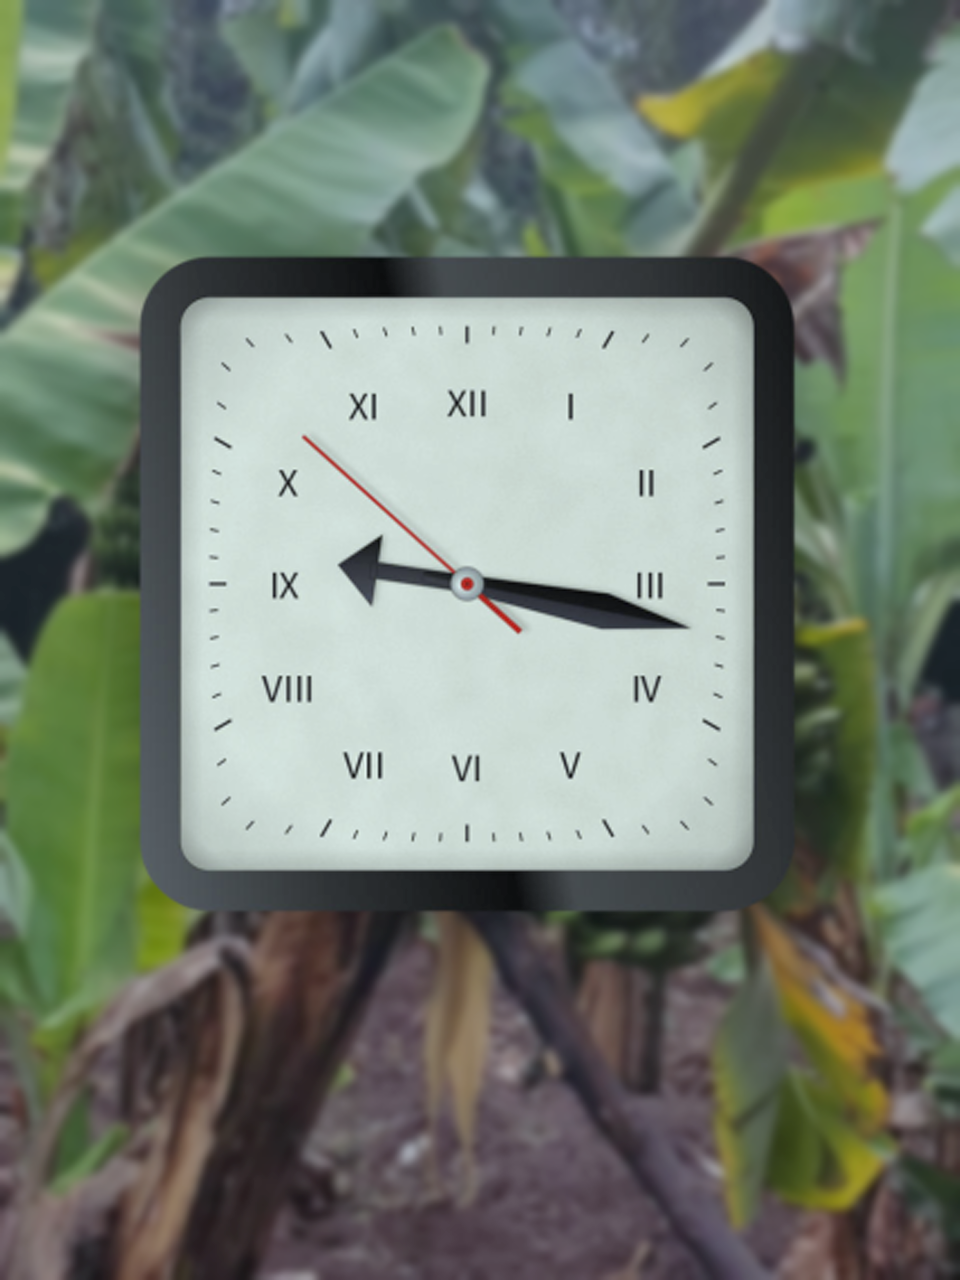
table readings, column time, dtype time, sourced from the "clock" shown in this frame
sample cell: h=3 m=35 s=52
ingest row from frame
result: h=9 m=16 s=52
